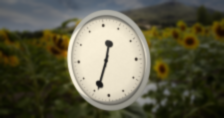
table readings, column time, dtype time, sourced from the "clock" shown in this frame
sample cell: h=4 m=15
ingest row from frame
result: h=12 m=34
